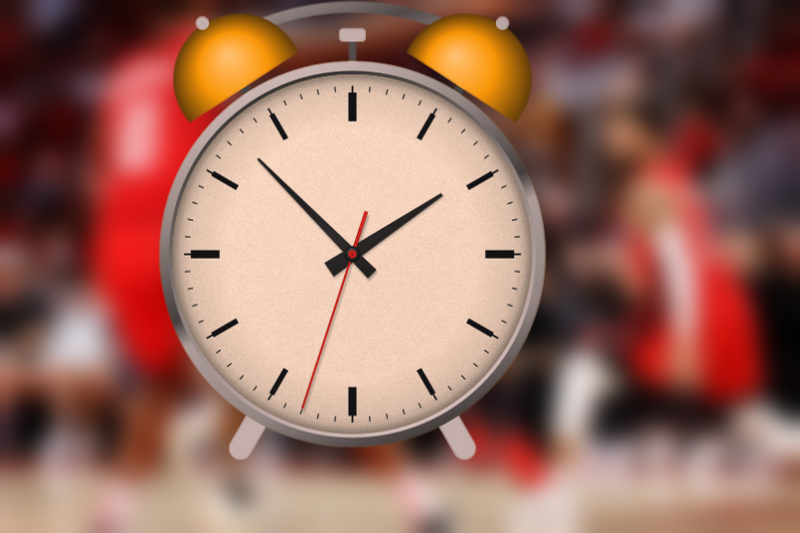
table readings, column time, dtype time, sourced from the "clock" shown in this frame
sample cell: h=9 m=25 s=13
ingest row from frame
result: h=1 m=52 s=33
